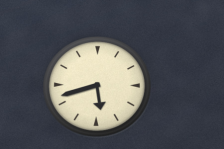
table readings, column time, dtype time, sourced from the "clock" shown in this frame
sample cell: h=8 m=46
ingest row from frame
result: h=5 m=42
